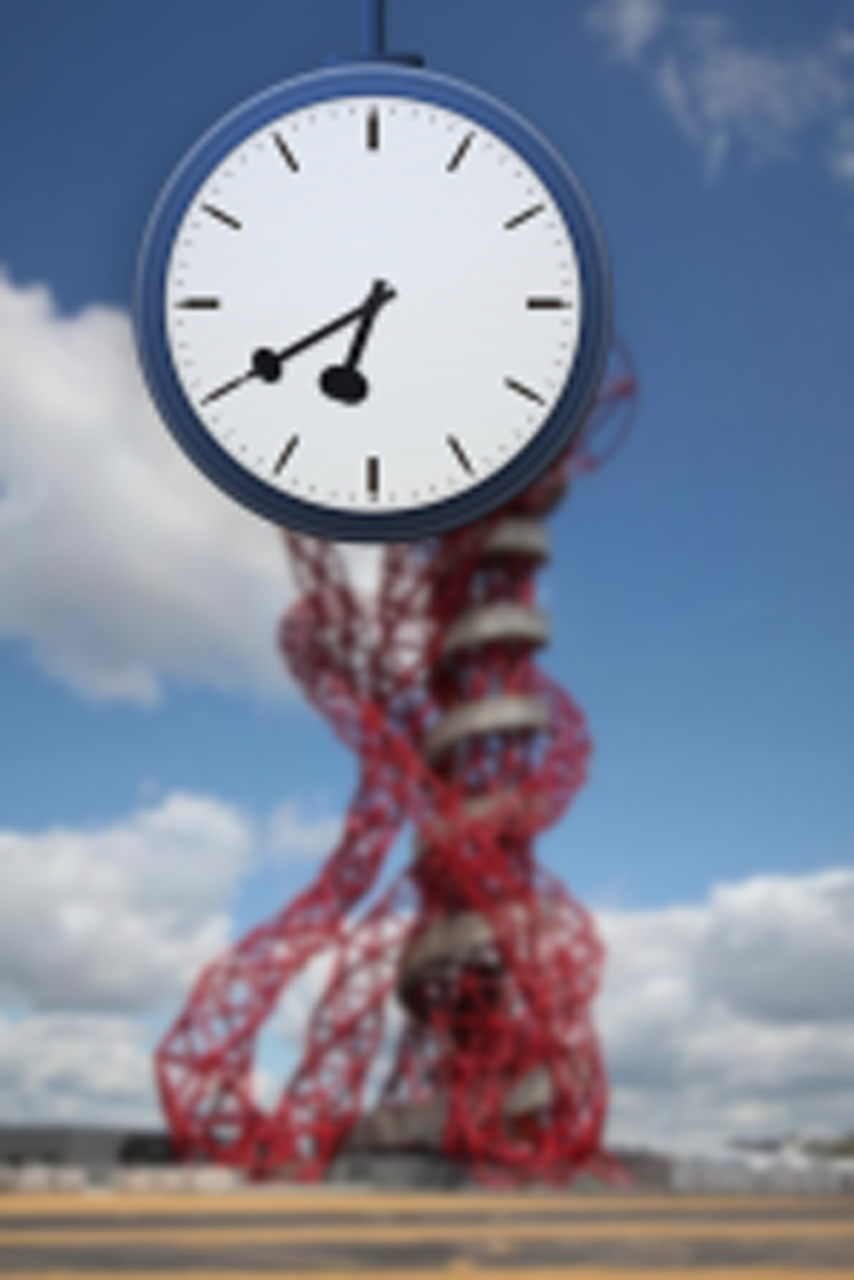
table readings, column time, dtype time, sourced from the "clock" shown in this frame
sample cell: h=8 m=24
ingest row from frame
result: h=6 m=40
